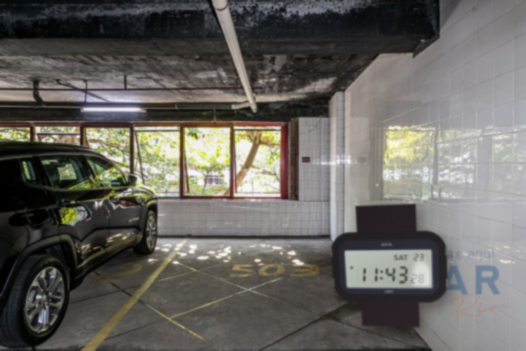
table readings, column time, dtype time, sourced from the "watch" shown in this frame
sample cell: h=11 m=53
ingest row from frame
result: h=11 m=43
